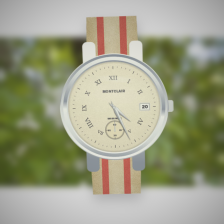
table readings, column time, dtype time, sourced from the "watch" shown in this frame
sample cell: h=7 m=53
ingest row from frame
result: h=4 m=26
